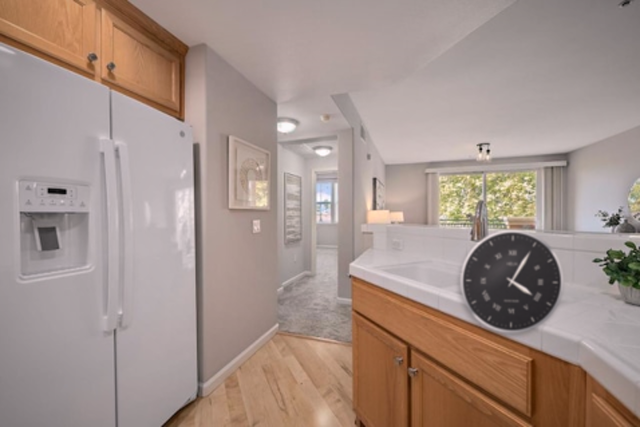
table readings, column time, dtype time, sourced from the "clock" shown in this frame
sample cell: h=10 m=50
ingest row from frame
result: h=4 m=5
